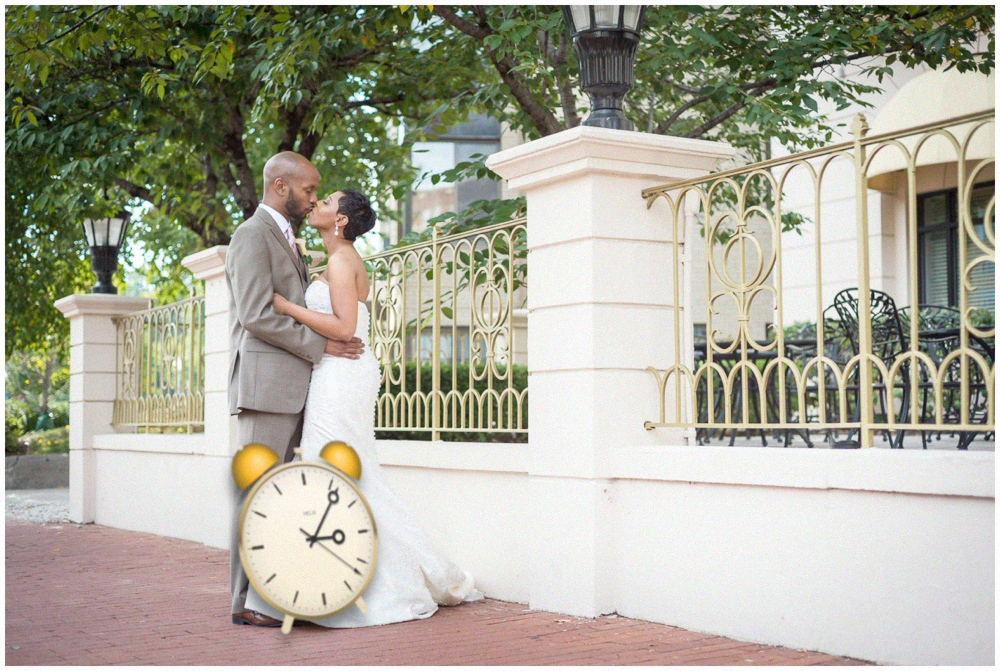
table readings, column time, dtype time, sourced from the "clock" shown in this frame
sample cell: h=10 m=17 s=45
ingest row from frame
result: h=3 m=6 s=22
